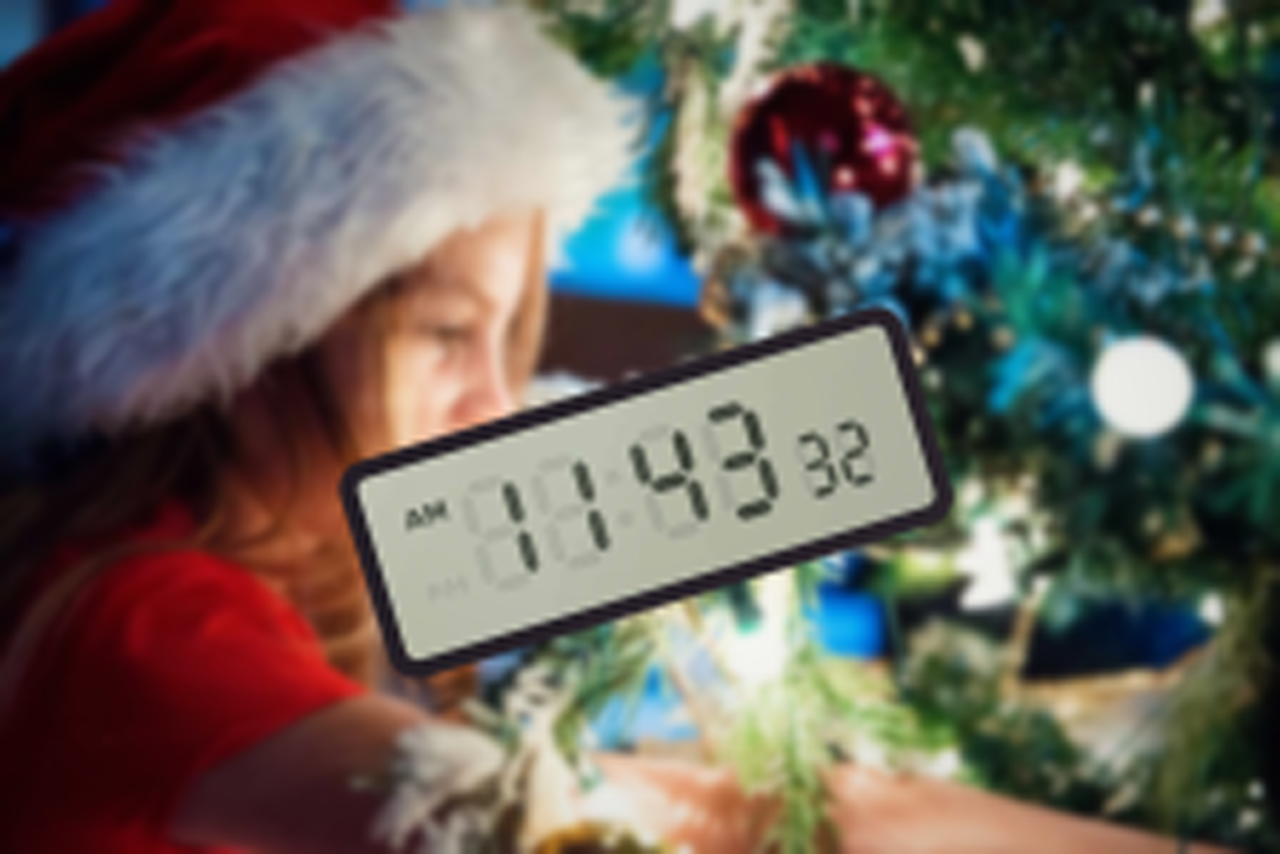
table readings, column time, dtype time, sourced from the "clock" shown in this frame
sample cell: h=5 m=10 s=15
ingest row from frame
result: h=11 m=43 s=32
